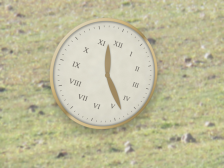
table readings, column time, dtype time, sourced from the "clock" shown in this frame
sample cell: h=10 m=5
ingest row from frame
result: h=11 m=23
